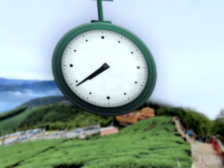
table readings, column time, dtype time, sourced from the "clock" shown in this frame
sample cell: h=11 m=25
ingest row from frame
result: h=7 m=39
